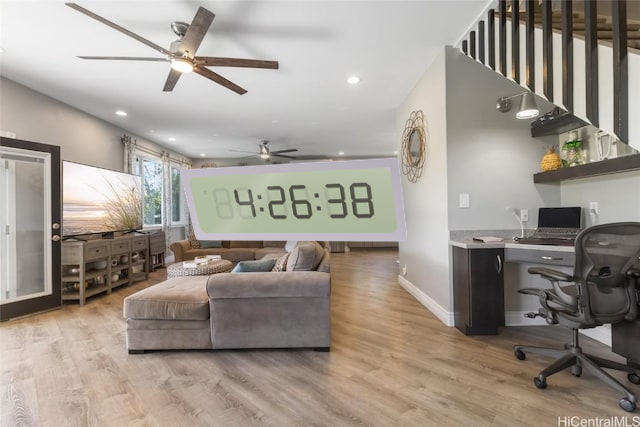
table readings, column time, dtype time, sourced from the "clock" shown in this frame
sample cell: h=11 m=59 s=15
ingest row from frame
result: h=4 m=26 s=38
